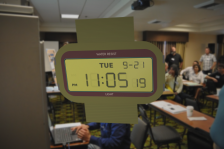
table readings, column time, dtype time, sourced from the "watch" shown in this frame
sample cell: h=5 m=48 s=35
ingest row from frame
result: h=11 m=5 s=19
